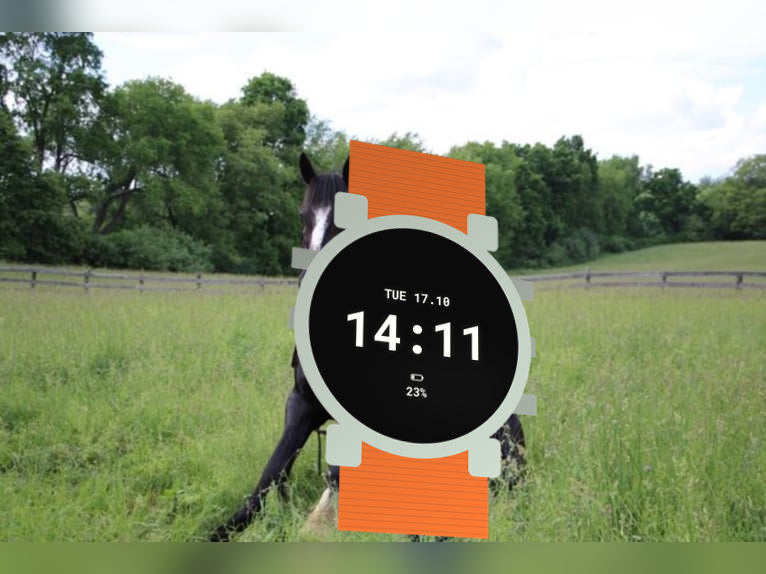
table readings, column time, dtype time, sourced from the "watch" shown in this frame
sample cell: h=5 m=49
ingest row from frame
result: h=14 m=11
